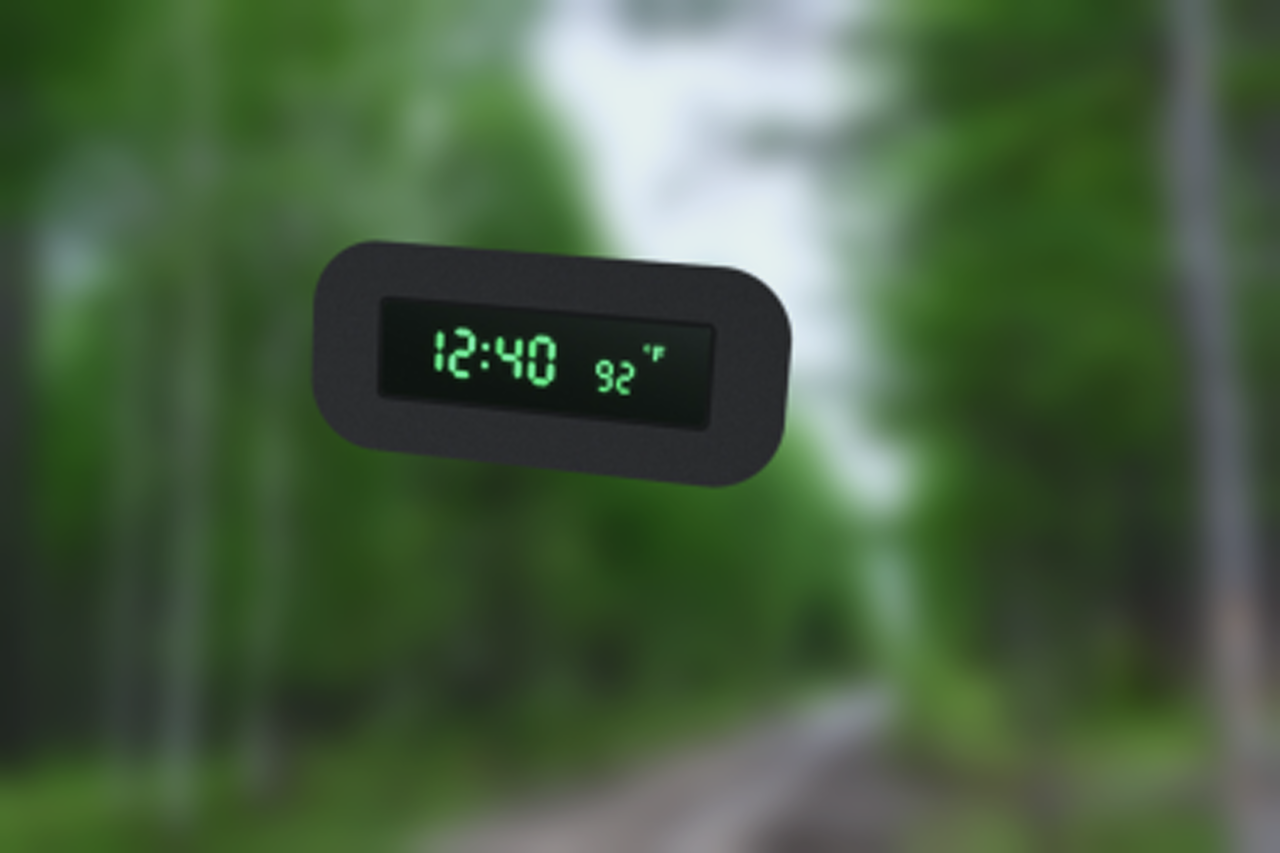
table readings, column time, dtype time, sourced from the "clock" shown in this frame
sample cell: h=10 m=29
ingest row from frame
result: h=12 m=40
